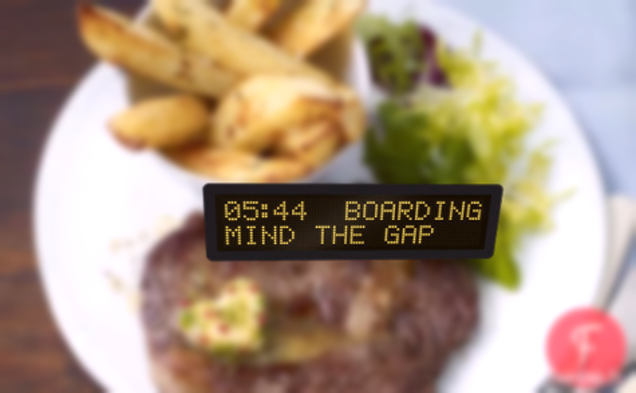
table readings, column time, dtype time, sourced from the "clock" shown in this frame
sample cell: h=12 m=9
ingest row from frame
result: h=5 m=44
